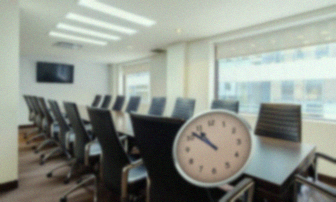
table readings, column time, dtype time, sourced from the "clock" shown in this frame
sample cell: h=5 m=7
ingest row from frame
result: h=10 m=52
